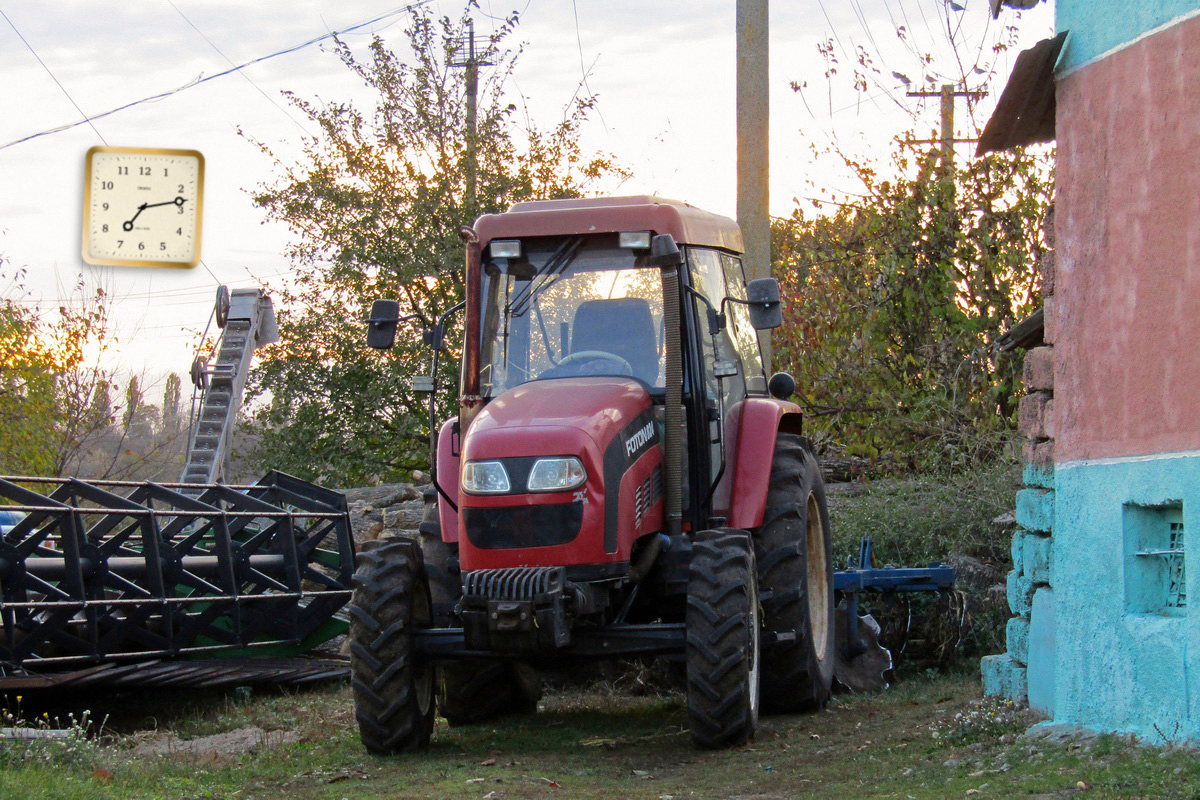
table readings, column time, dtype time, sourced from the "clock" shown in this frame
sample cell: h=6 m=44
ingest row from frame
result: h=7 m=13
